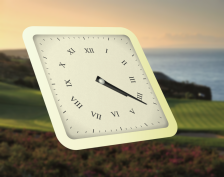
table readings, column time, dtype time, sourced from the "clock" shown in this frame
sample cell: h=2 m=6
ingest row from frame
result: h=4 m=21
